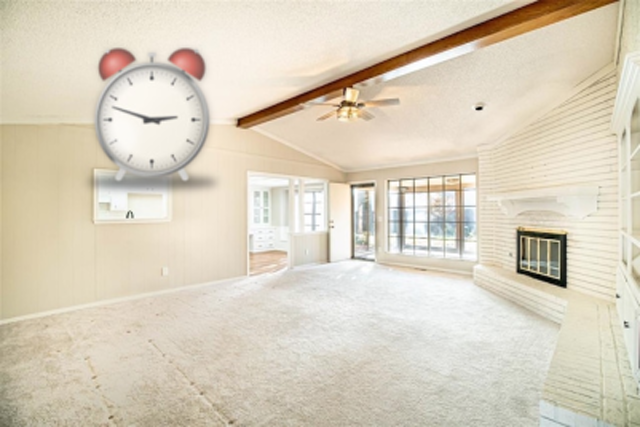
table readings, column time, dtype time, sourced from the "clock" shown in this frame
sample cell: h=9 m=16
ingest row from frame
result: h=2 m=48
